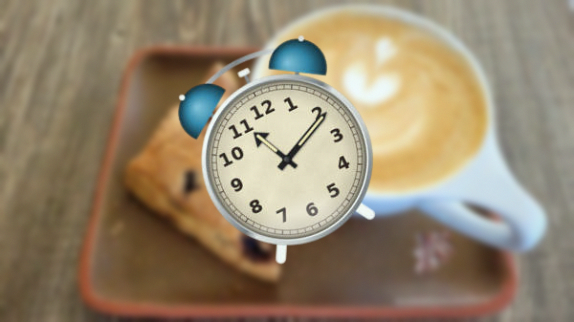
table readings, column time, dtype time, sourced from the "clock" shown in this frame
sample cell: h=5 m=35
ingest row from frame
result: h=11 m=11
